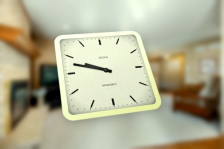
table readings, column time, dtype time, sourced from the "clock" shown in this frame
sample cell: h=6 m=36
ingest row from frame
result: h=9 m=48
